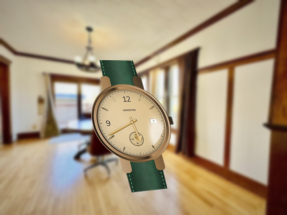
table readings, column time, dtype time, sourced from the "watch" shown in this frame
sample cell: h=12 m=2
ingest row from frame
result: h=5 m=41
